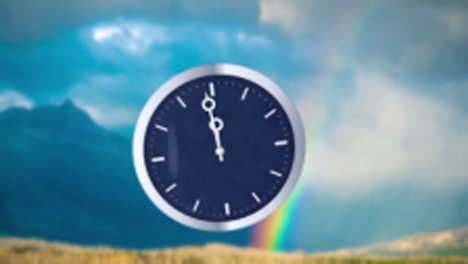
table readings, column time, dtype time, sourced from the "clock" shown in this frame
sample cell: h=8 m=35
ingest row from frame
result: h=11 m=59
